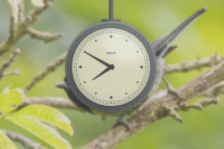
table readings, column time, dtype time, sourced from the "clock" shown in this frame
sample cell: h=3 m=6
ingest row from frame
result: h=7 m=50
